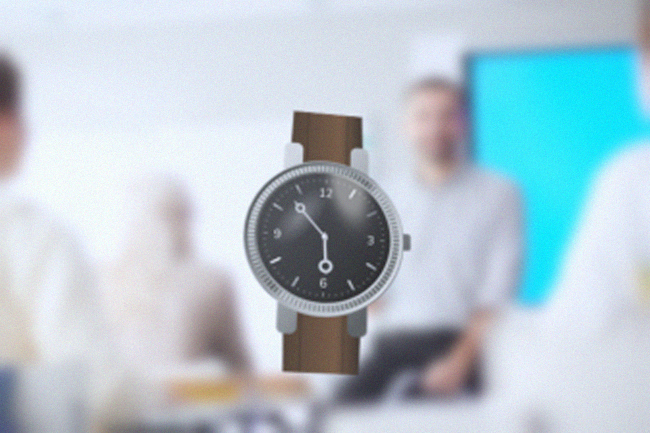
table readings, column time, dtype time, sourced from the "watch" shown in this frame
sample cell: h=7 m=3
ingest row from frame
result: h=5 m=53
